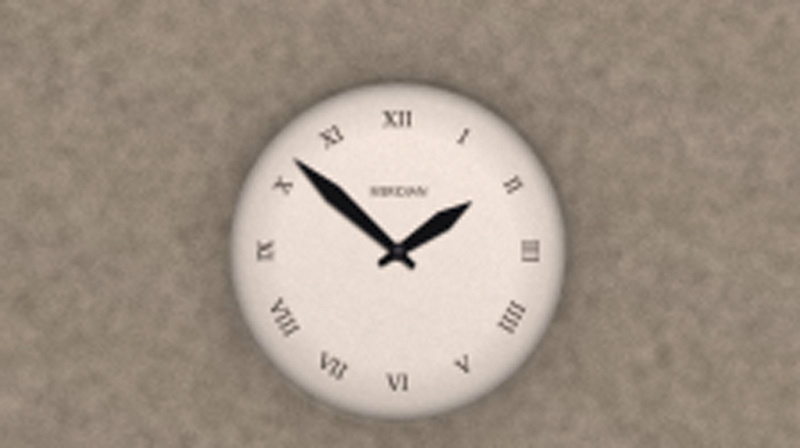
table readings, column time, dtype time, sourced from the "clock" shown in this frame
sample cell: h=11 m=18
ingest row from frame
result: h=1 m=52
